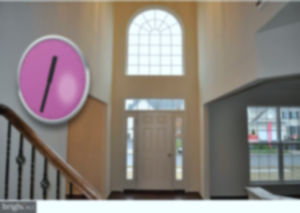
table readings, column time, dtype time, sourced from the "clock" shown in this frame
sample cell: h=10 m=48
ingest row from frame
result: h=12 m=33
